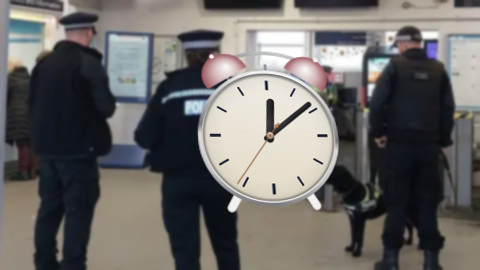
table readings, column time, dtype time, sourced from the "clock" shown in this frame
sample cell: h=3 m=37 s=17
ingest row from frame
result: h=12 m=8 s=36
